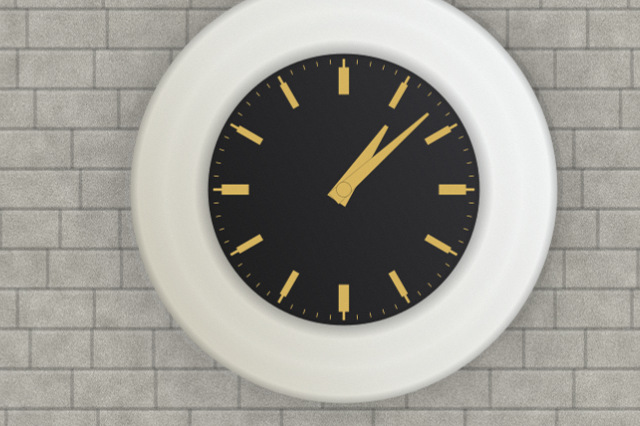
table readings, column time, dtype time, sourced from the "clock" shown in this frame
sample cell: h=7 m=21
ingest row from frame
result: h=1 m=8
